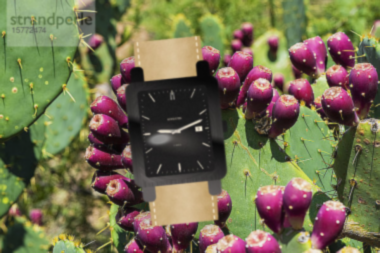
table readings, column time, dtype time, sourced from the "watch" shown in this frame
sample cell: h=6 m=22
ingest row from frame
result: h=9 m=12
